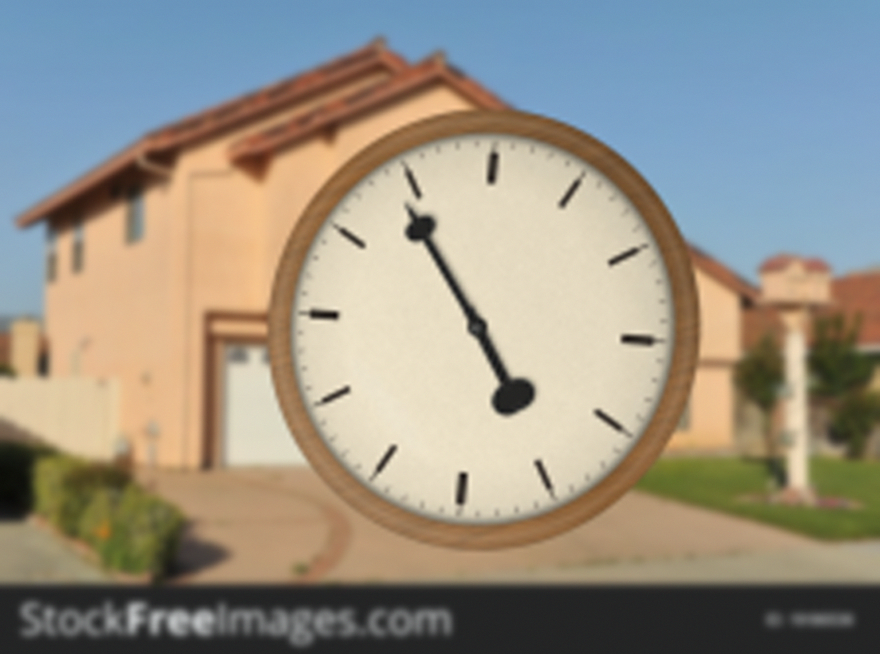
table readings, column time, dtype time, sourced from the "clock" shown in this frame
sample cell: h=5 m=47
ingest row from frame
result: h=4 m=54
